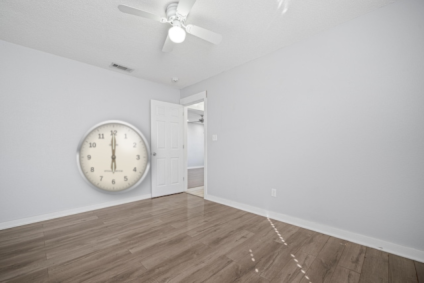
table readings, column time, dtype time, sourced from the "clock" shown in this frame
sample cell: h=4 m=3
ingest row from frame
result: h=6 m=0
